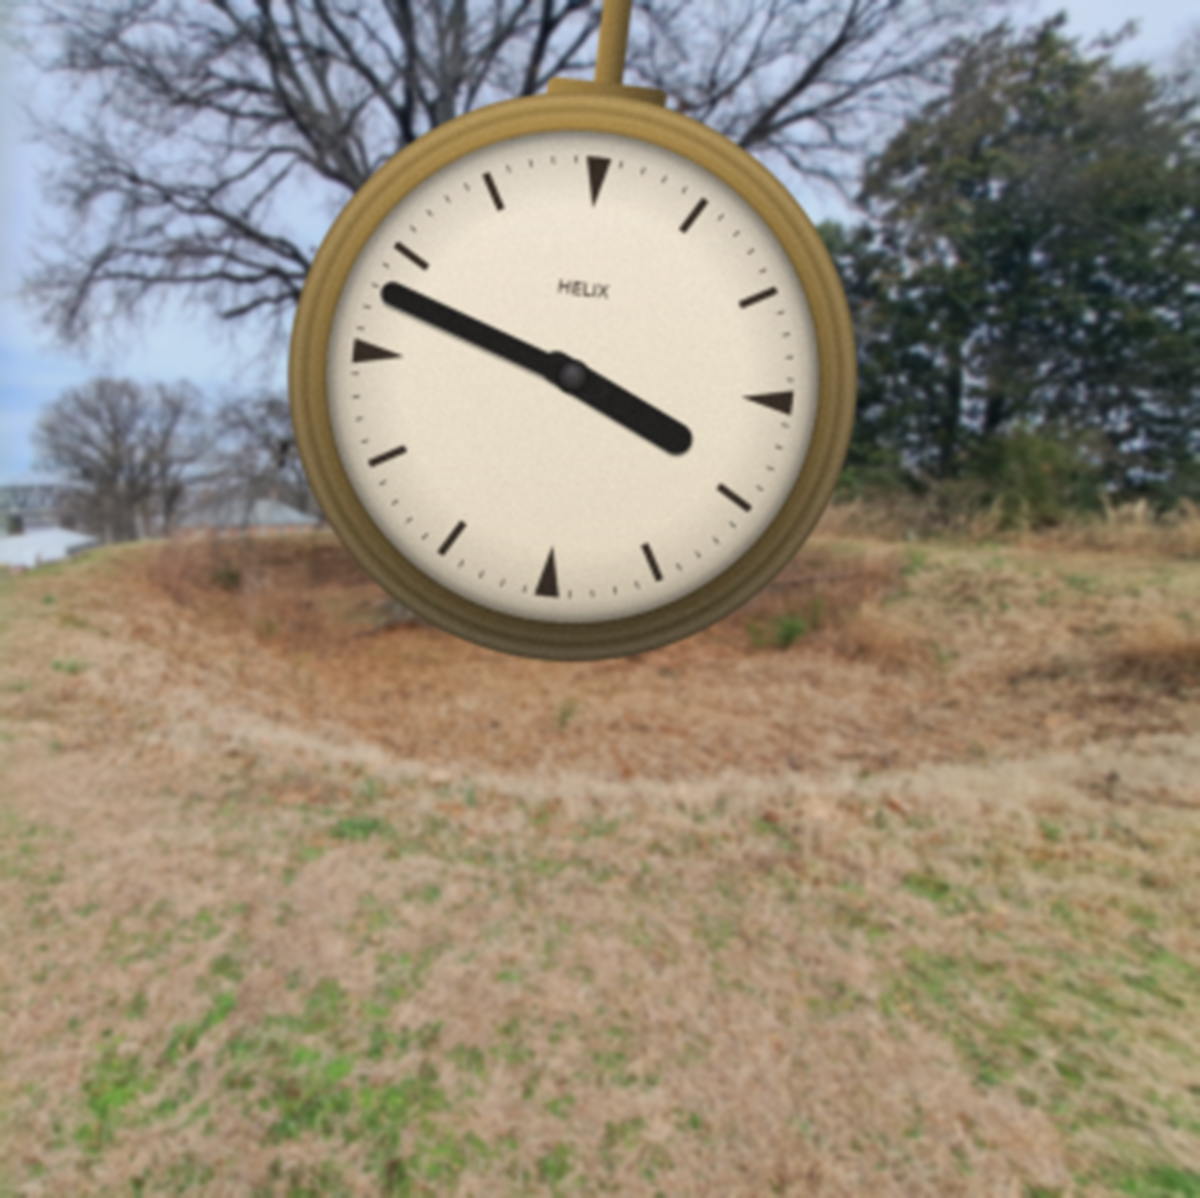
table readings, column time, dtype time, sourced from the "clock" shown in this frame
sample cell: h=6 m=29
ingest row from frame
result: h=3 m=48
